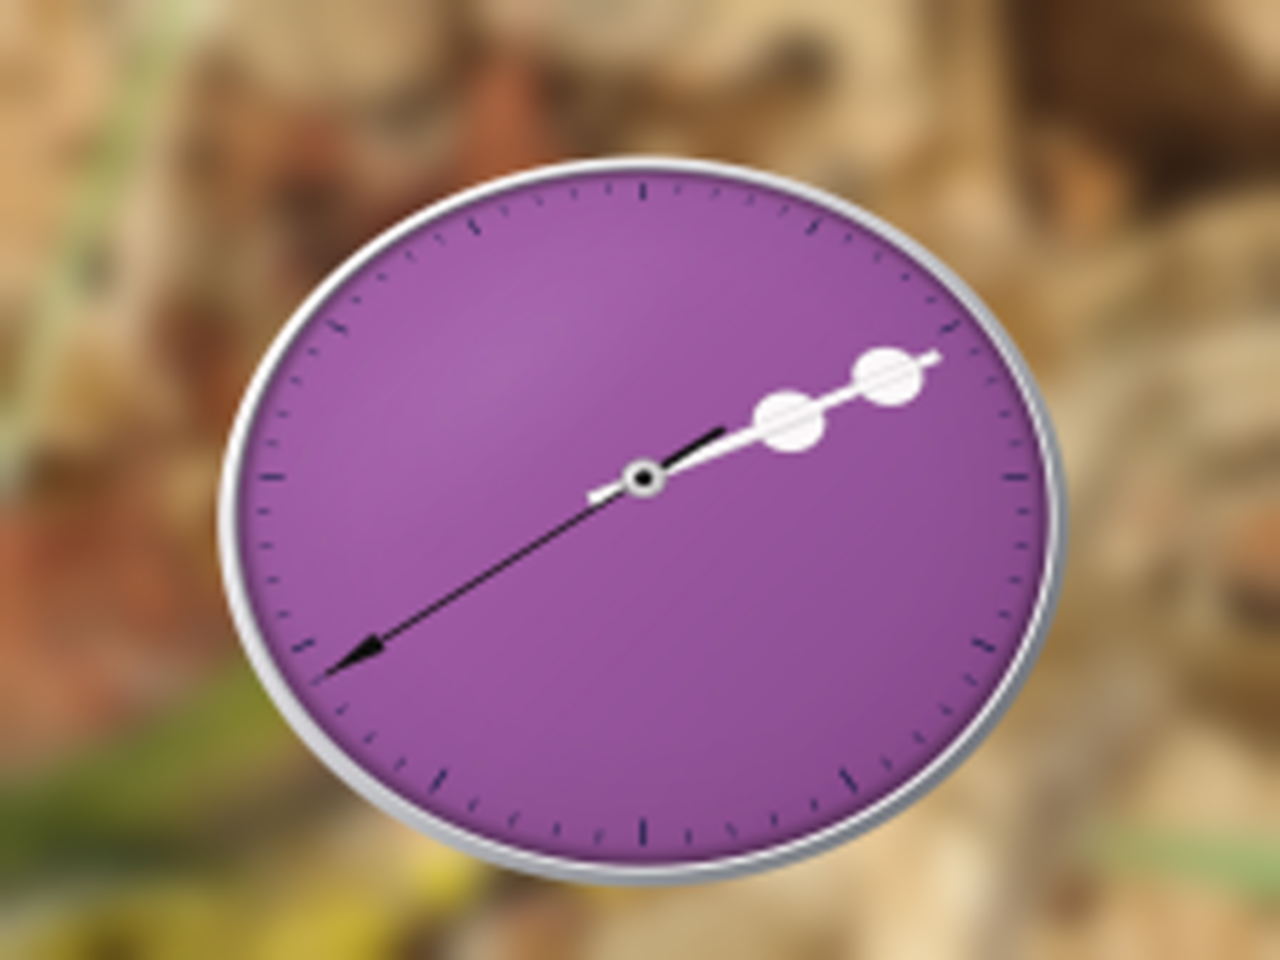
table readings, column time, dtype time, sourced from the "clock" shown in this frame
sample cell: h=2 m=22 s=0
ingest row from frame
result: h=2 m=10 s=39
